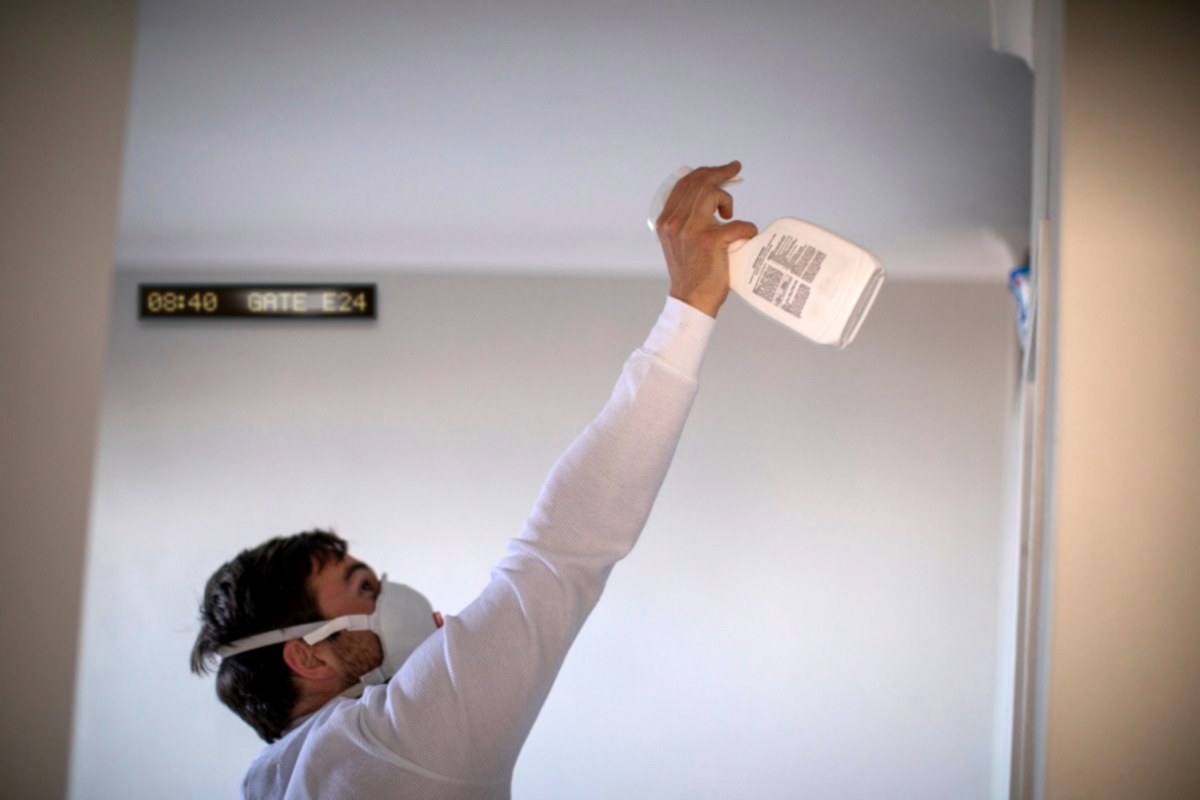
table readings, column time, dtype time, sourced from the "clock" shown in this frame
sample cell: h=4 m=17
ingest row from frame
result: h=8 m=40
